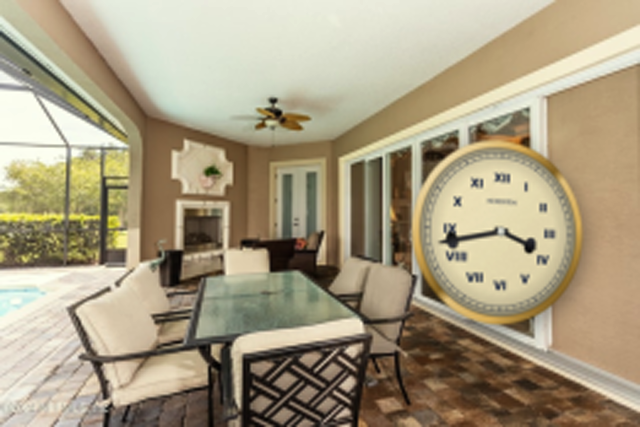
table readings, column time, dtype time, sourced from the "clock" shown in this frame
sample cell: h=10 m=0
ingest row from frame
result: h=3 m=43
